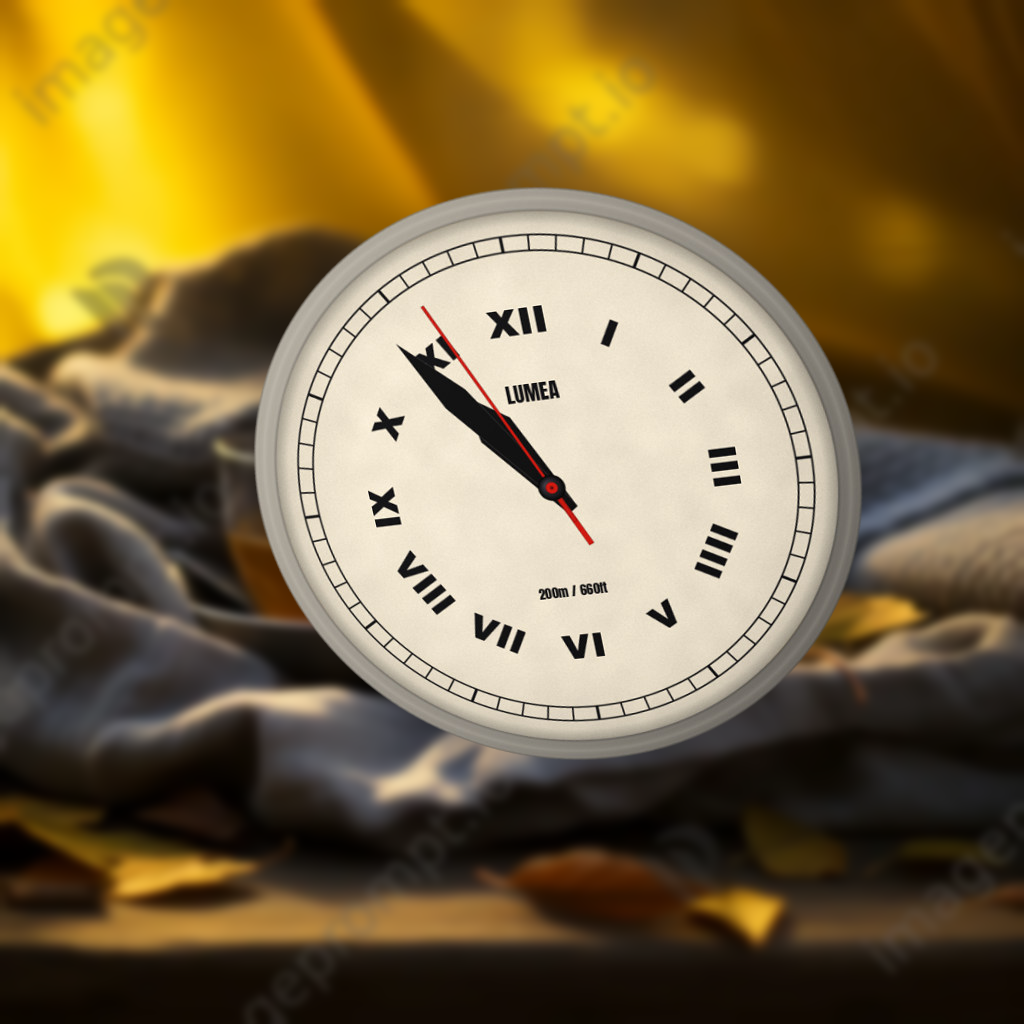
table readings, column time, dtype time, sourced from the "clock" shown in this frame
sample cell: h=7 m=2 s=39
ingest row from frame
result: h=10 m=53 s=56
